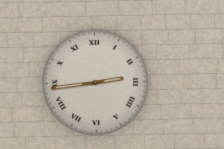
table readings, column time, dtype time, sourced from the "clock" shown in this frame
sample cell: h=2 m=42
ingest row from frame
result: h=2 m=44
